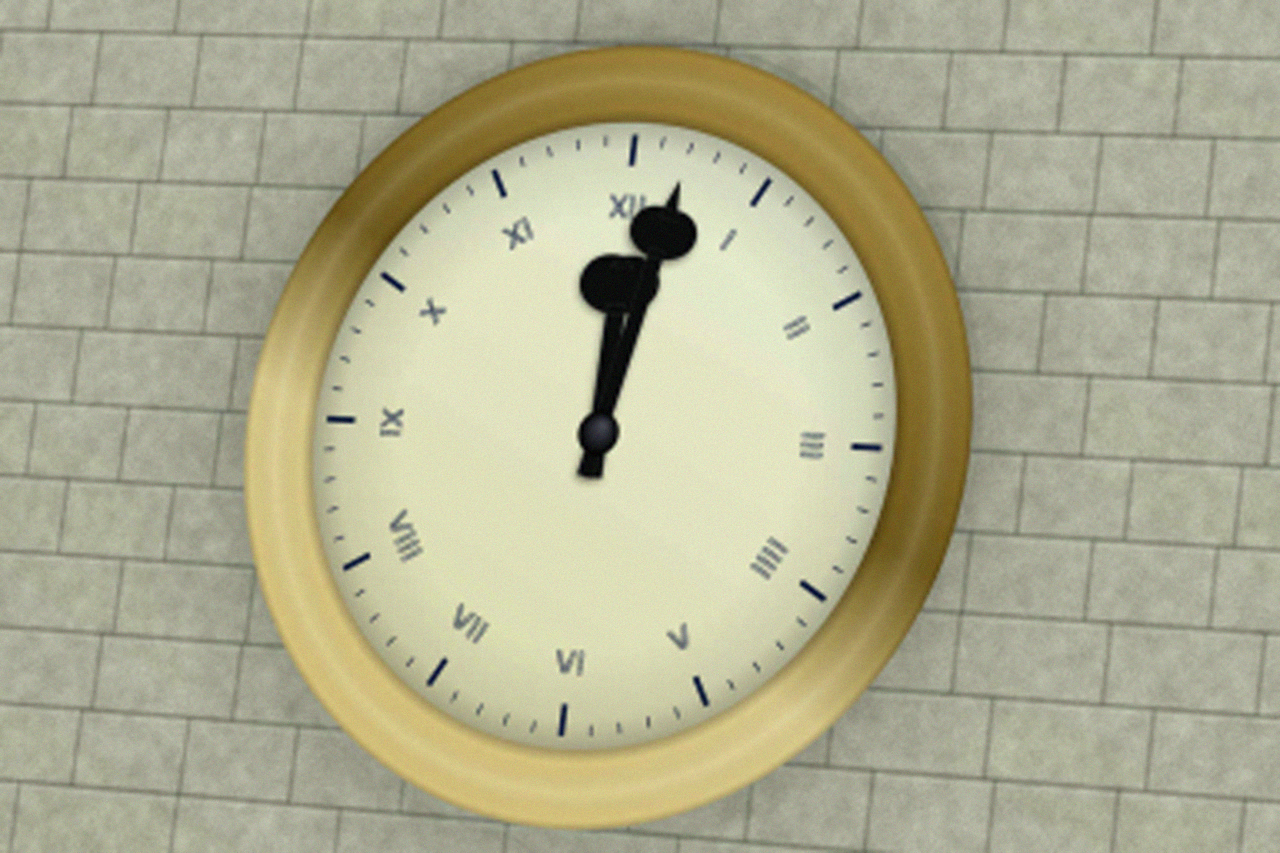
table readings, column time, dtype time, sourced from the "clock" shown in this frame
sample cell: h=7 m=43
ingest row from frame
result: h=12 m=2
